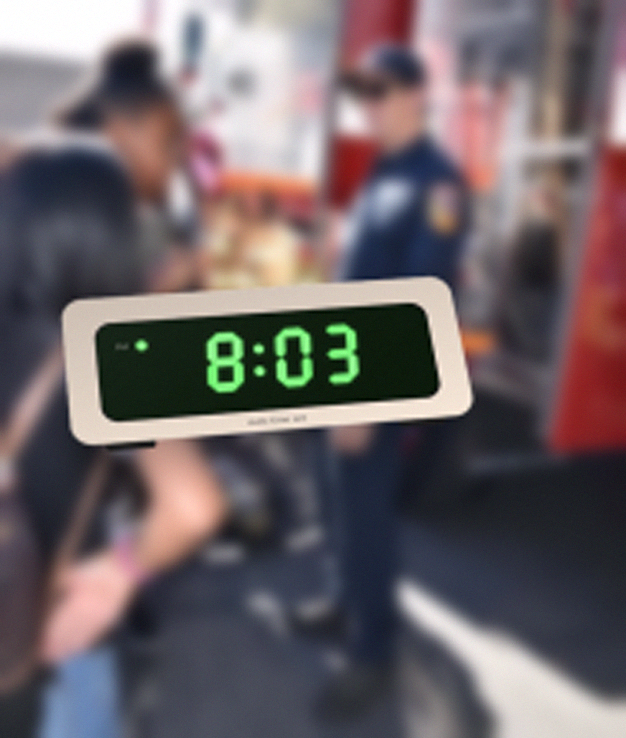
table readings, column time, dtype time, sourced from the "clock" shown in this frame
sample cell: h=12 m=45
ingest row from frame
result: h=8 m=3
